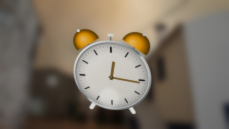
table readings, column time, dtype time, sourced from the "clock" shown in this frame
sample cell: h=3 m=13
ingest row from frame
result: h=12 m=16
